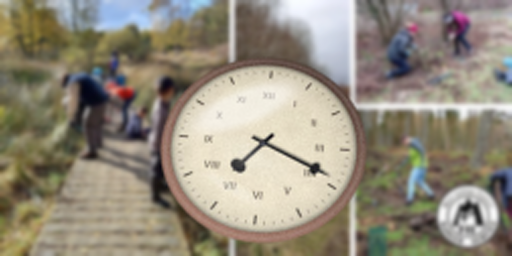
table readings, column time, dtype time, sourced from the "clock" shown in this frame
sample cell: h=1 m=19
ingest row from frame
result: h=7 m=19
